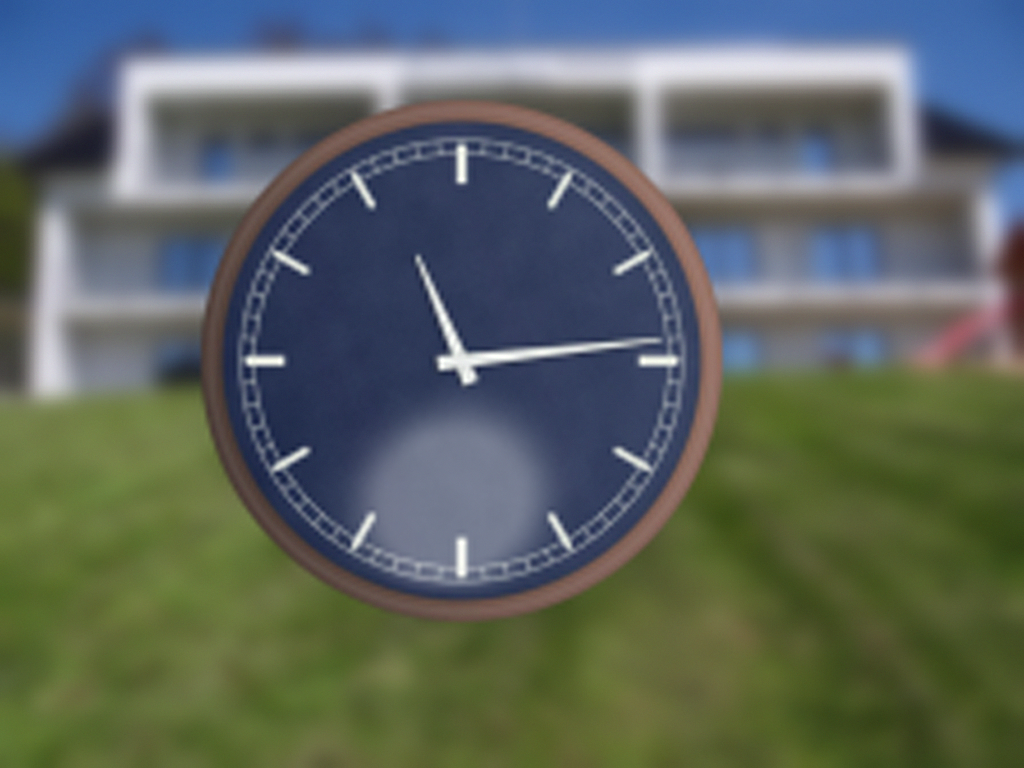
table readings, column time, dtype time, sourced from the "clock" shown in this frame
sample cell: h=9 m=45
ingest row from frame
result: h=11 m=14
